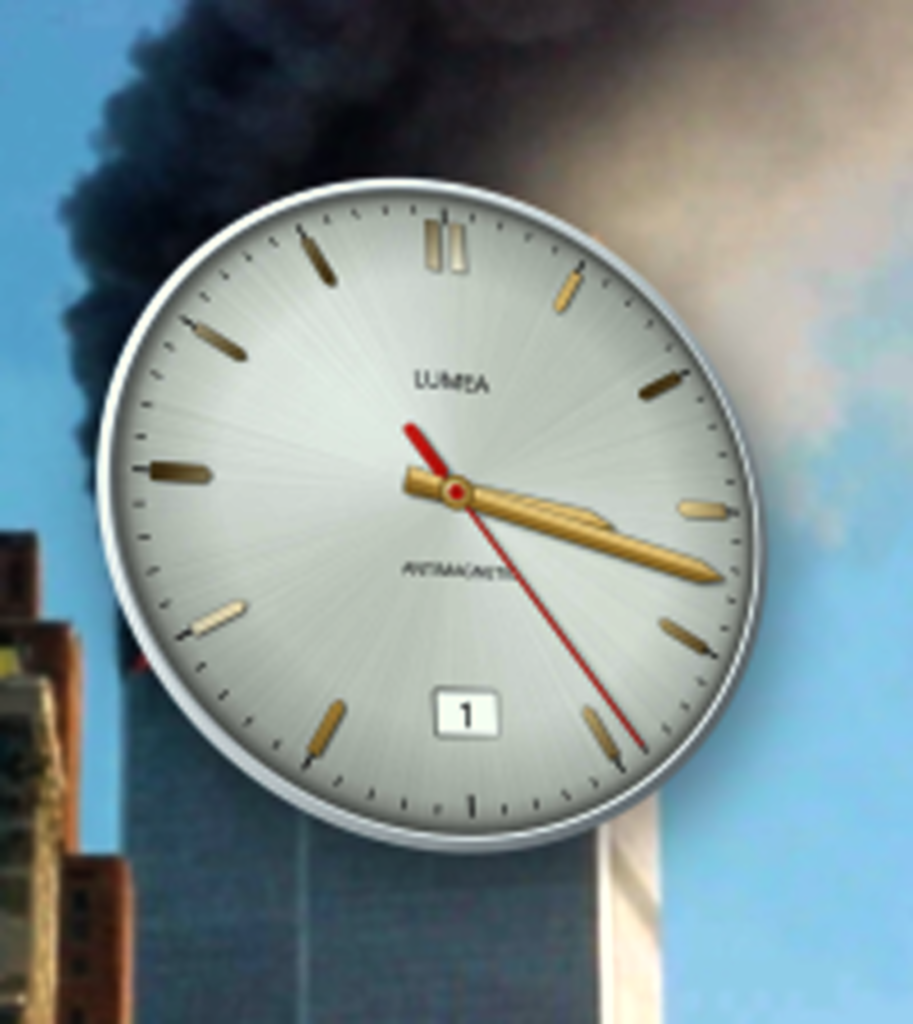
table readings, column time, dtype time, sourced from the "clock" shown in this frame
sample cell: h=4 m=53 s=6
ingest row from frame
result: h=3 m=17 s=24
